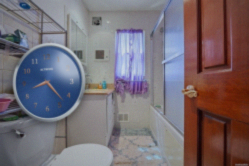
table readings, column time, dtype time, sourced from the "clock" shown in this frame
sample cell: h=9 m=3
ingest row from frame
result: h=8 m=23
